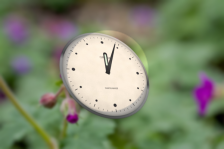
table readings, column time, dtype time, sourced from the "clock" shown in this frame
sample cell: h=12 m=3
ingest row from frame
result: h=12 m=4
